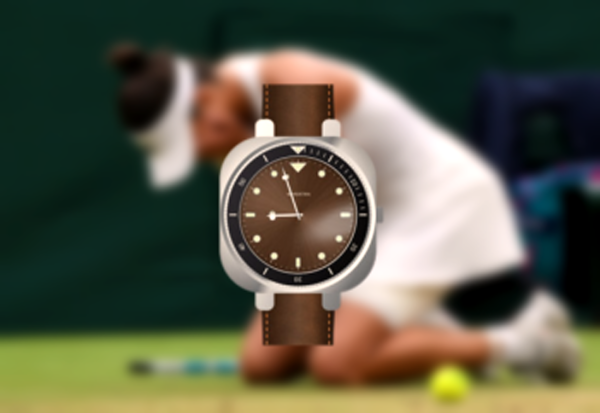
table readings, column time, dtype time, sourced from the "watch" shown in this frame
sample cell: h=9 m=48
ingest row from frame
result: h=8 m=57
